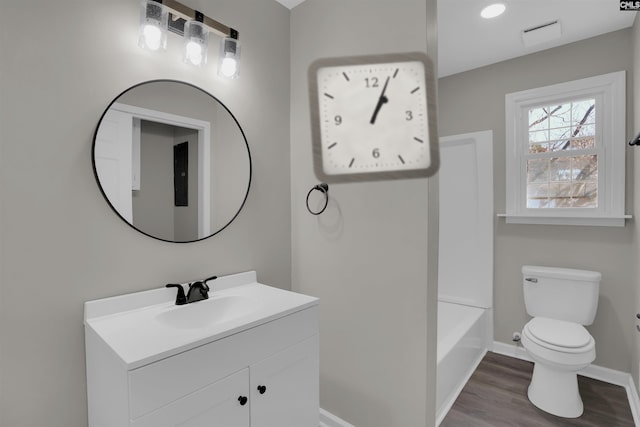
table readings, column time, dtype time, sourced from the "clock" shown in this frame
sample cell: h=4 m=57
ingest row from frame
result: h=1 m=4
